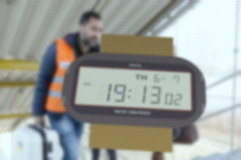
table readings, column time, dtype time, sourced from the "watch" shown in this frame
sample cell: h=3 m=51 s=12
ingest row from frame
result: h=19 m=13 s=2
